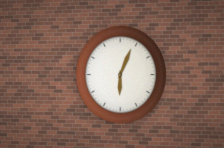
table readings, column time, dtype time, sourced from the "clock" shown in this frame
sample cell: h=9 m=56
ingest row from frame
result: h=6 m=4
